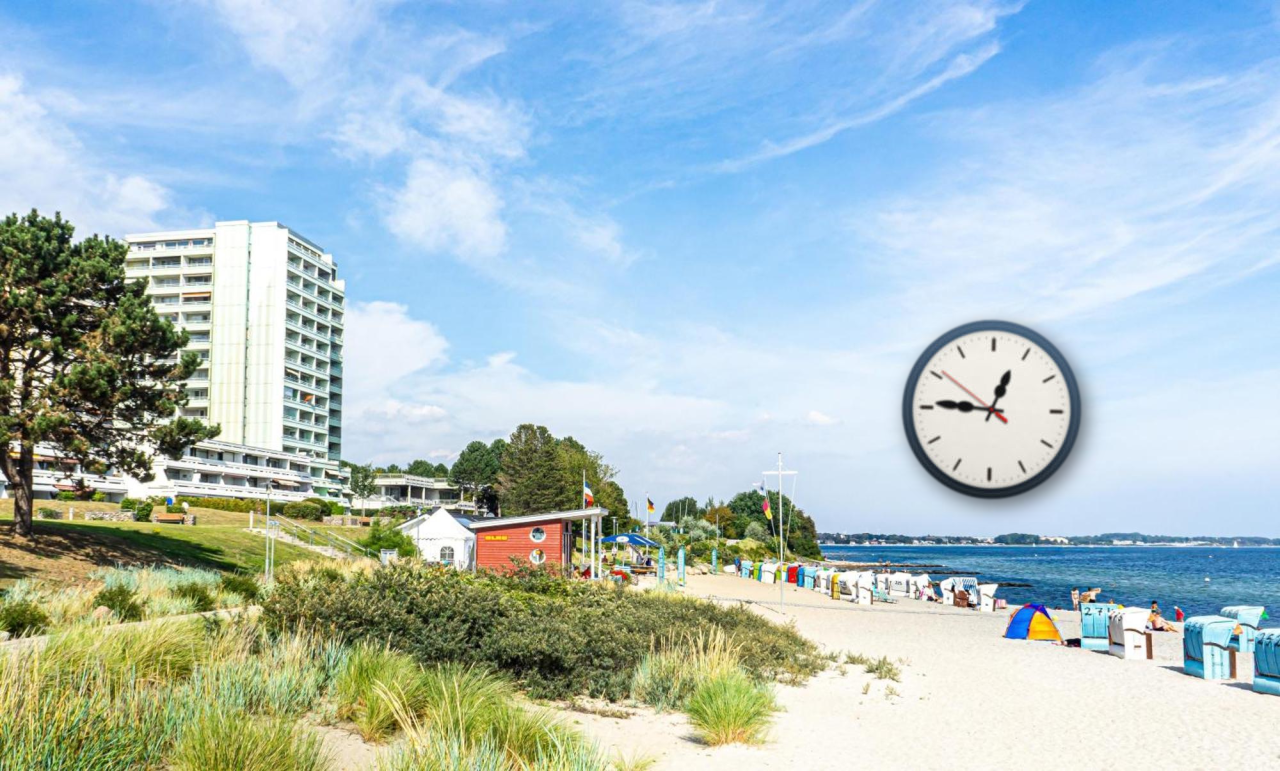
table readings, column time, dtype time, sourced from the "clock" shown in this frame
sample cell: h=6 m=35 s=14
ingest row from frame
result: h=12 m=45 s=51
